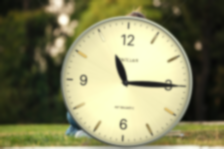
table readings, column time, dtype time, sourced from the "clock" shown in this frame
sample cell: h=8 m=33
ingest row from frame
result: h=11 m=15
